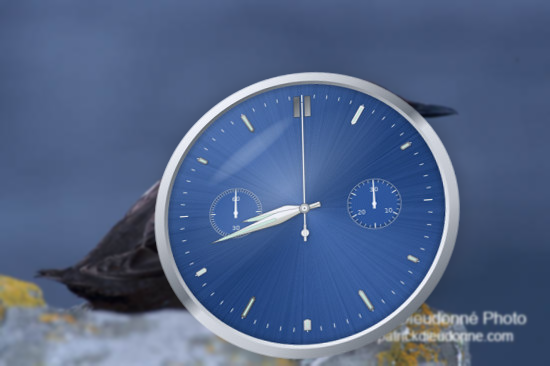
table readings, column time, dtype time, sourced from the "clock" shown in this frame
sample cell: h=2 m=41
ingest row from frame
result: h=8 m=42
